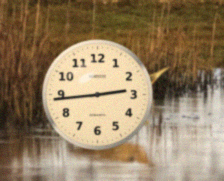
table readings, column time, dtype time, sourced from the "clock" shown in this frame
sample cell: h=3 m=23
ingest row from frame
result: h=2 m=44
